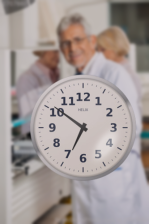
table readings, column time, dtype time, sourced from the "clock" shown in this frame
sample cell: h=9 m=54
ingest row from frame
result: h=6 m=51
